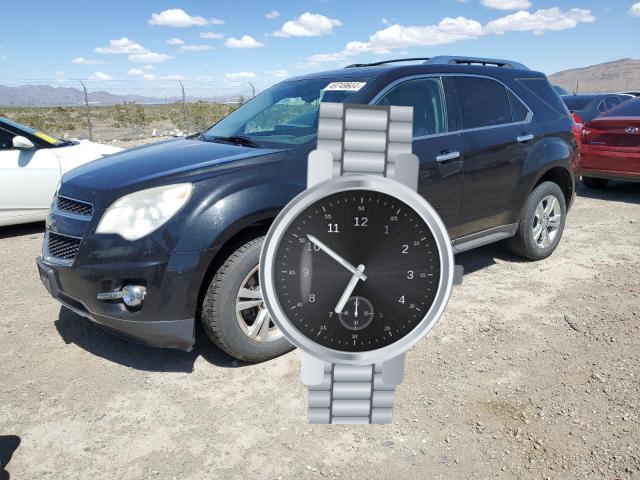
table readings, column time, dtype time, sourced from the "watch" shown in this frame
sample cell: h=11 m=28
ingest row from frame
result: h=6 m=51
